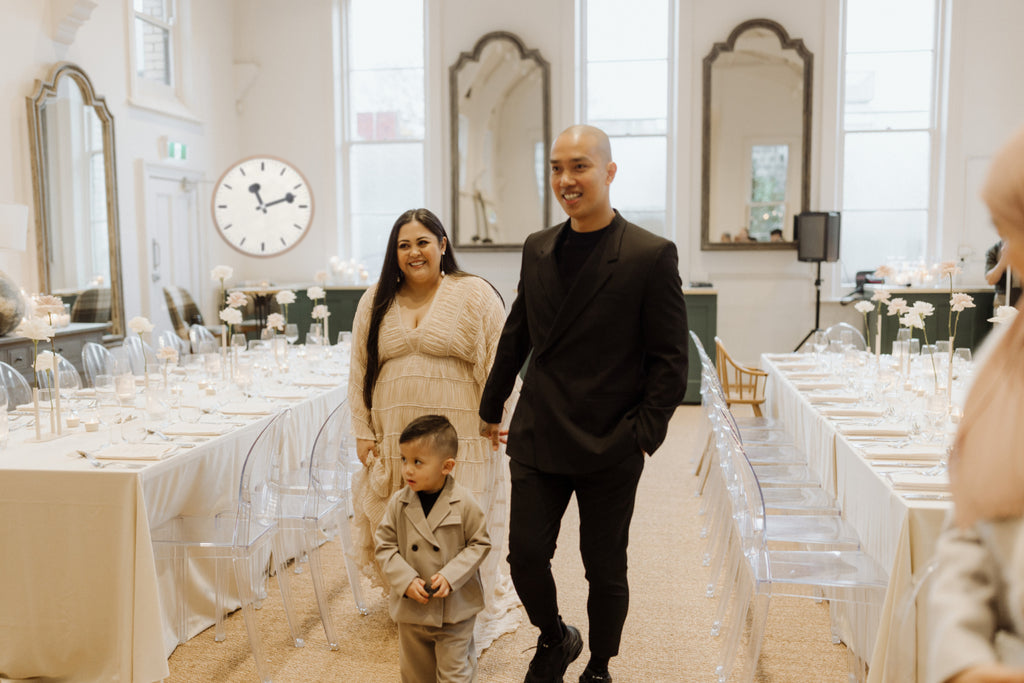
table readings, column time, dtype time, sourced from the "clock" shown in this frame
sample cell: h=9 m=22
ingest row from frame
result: h=11 m=12
